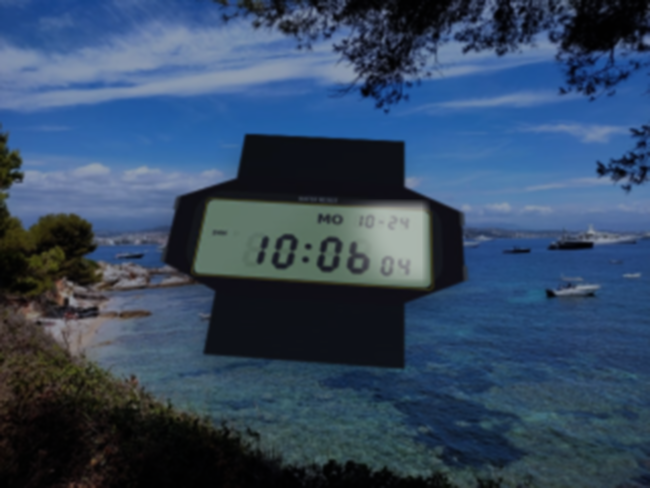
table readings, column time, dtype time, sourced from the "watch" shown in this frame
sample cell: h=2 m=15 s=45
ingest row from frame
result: h=10 m=6 s=4
